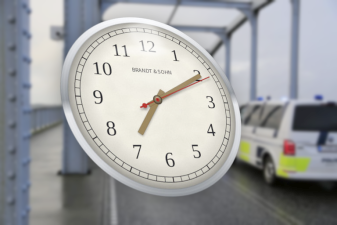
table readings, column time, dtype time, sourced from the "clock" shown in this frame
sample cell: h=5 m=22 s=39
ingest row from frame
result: h=7 m=10 s=11
